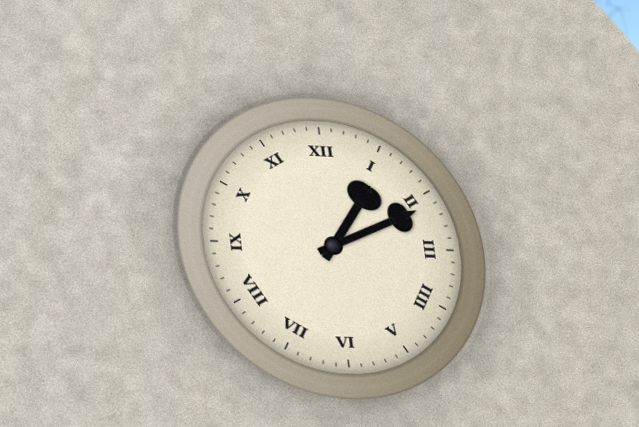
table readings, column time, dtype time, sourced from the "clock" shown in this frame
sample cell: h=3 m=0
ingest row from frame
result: h=1 m=11
